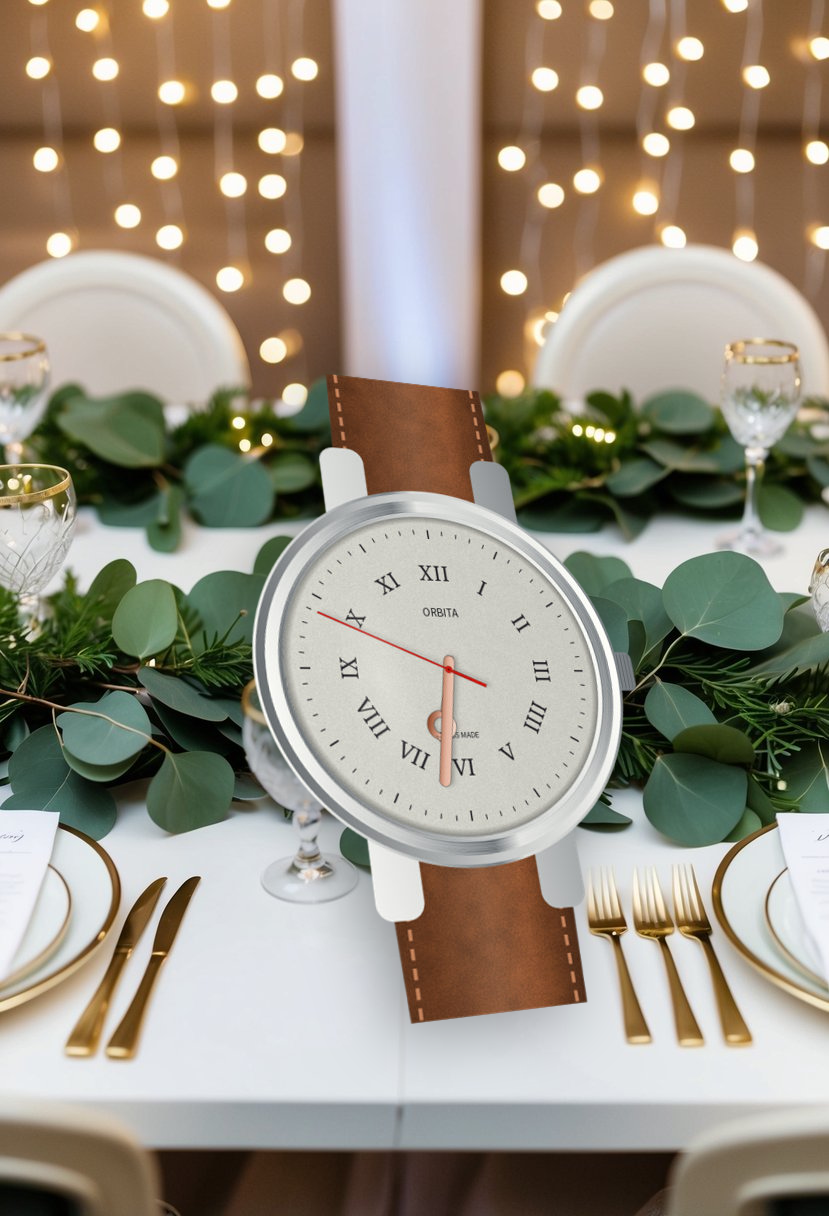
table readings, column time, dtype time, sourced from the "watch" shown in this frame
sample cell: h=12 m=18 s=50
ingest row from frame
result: h=6 m=31 s=49
